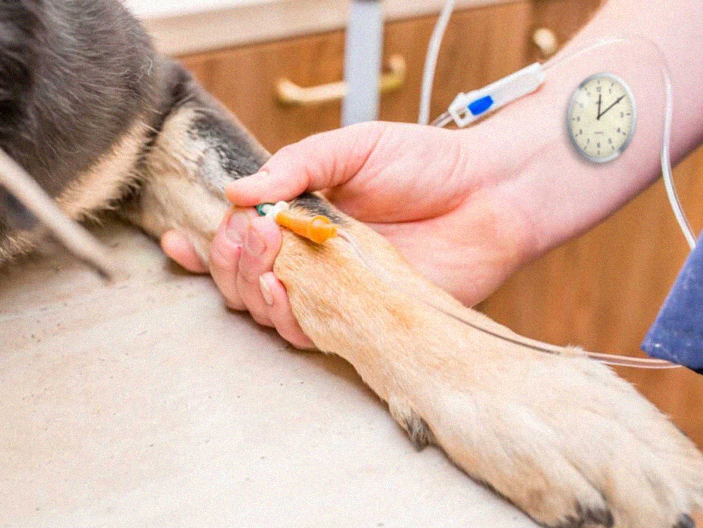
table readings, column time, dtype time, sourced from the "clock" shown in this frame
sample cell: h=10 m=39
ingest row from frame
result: h=12 m=10
